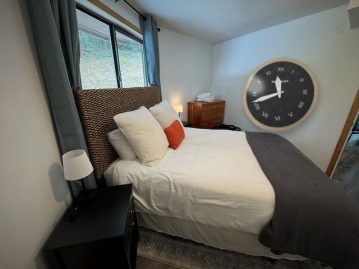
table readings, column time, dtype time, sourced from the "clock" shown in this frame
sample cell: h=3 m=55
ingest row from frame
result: h=11 m=42
